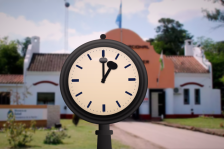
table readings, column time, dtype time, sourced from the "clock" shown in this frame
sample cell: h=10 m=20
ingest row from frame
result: h=1 m=0
